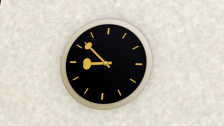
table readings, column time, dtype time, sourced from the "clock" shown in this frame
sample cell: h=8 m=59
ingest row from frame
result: h=8 m=52
